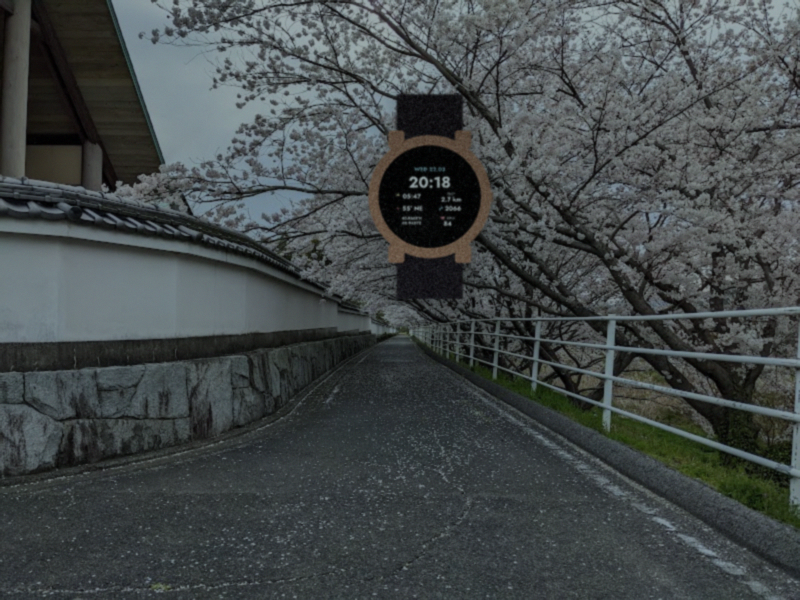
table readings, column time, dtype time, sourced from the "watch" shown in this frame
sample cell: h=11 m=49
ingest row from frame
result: h=20 m=18
